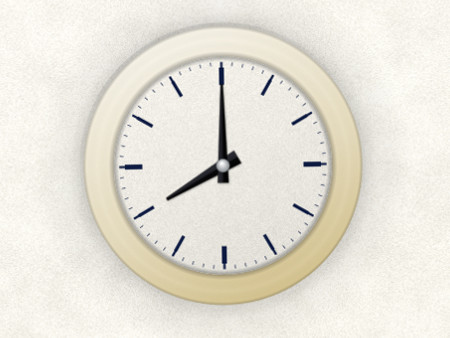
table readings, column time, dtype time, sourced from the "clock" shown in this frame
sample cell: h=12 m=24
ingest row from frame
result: h=8 m=0
